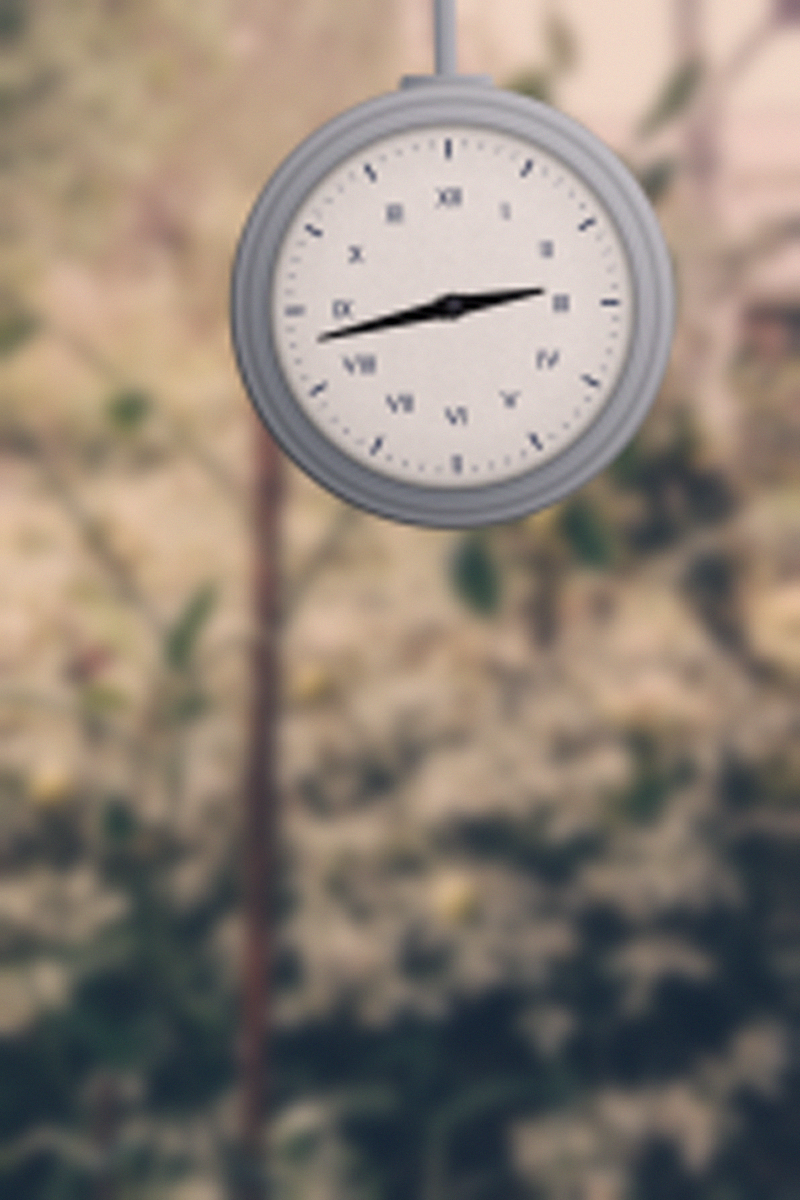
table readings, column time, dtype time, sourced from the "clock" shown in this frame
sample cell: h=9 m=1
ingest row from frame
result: h=2 m=43
